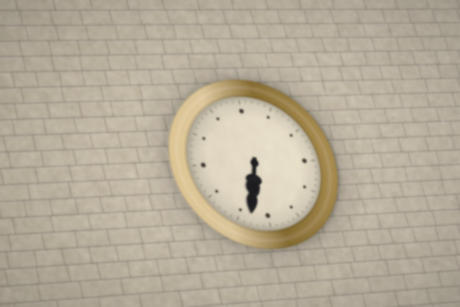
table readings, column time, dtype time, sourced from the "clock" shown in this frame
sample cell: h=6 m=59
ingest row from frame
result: h=6 m=33
